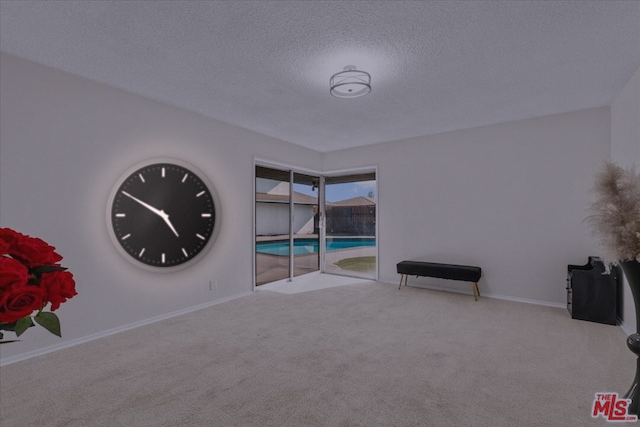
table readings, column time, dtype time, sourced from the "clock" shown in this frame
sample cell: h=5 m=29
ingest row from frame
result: h=4 m=50
